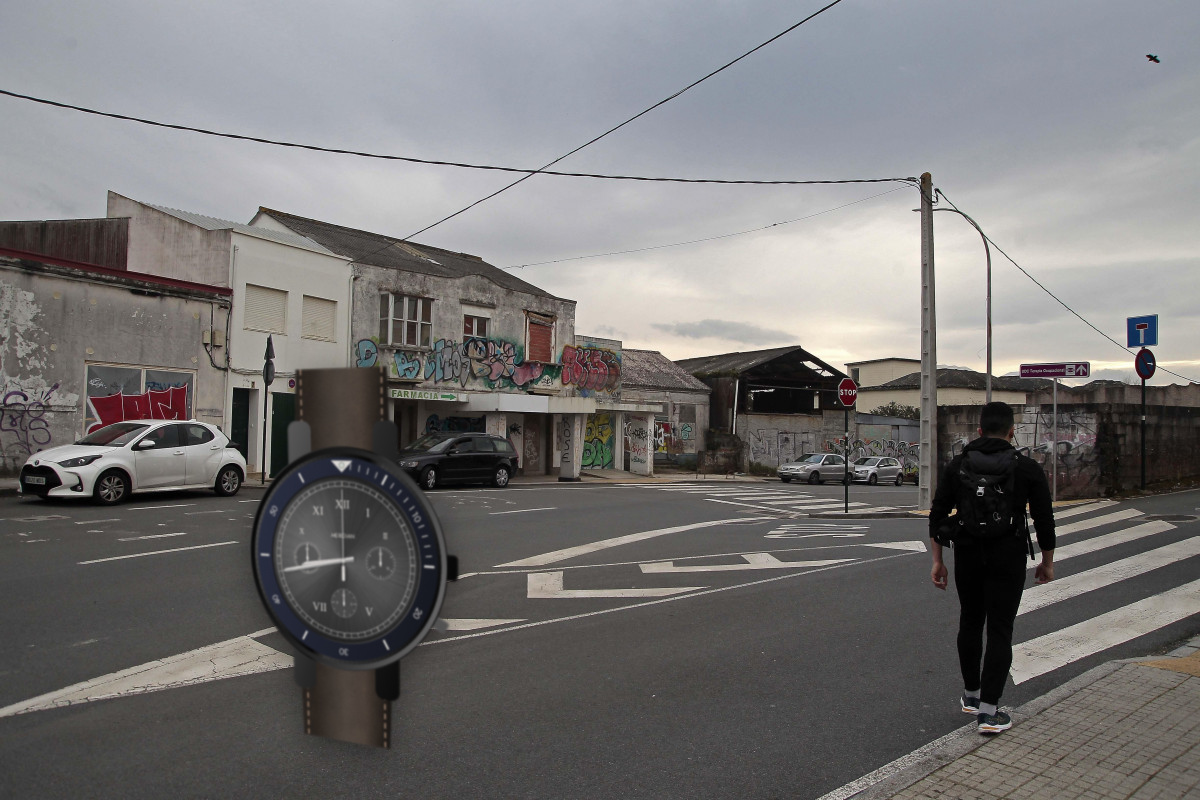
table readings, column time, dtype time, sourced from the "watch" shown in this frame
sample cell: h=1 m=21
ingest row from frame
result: h=8 m=43
